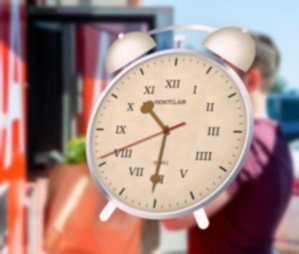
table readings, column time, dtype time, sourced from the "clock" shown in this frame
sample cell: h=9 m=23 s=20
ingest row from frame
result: h=10 m=30 s=41
